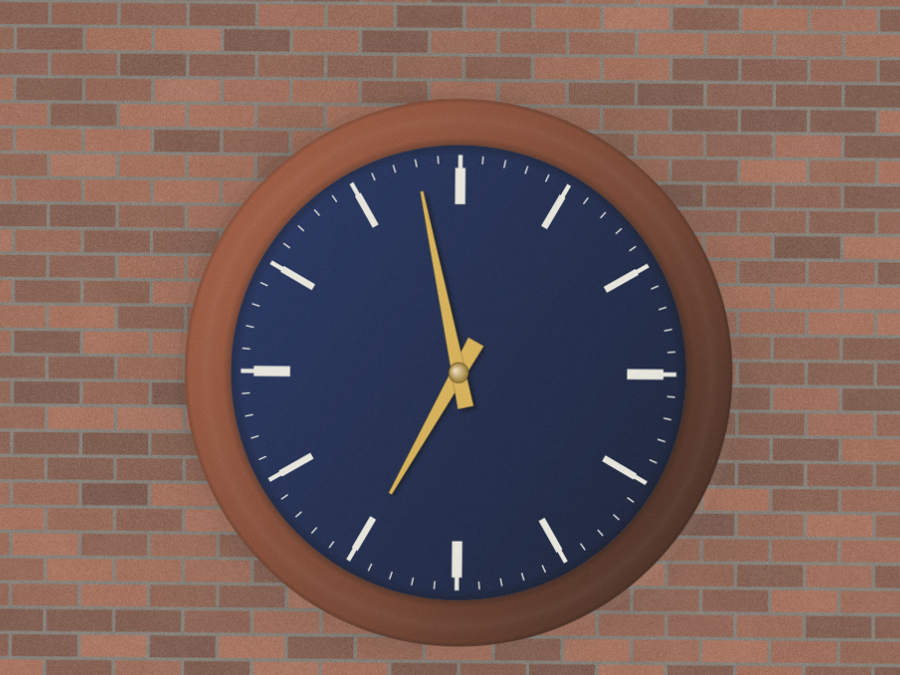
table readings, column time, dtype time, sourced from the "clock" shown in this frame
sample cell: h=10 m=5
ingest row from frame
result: h=6 m=58
